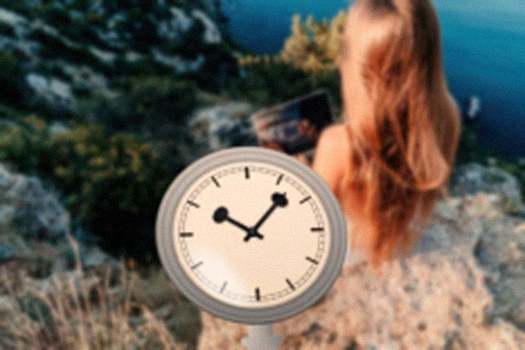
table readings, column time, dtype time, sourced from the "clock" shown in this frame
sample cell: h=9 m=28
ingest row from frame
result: h=10 m=7
